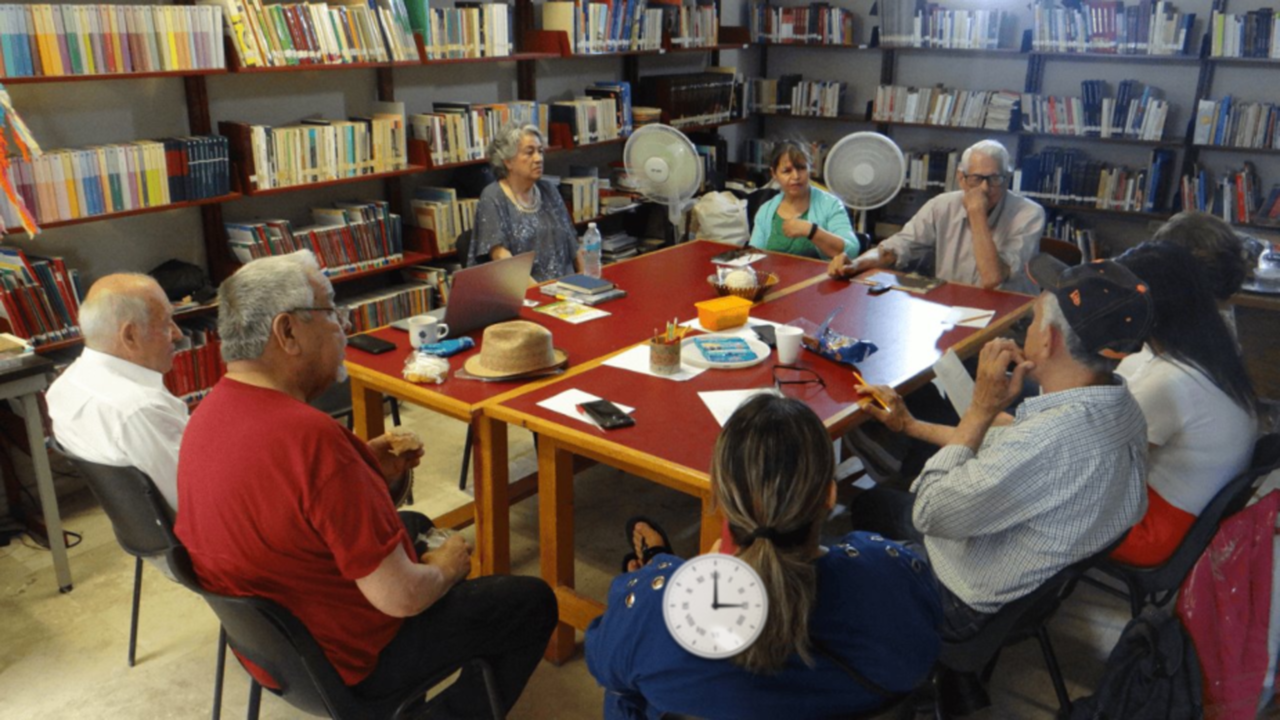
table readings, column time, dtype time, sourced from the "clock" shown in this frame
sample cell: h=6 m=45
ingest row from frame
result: h=3 m=0
